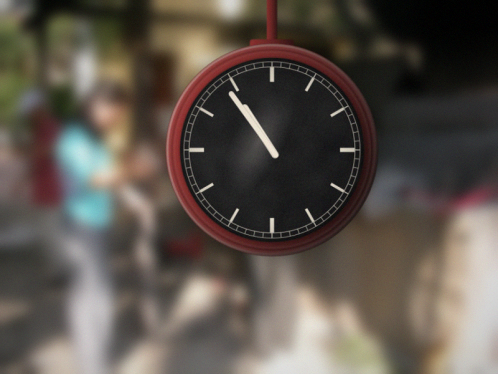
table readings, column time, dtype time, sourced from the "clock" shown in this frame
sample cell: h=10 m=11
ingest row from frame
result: h=10 m=54
